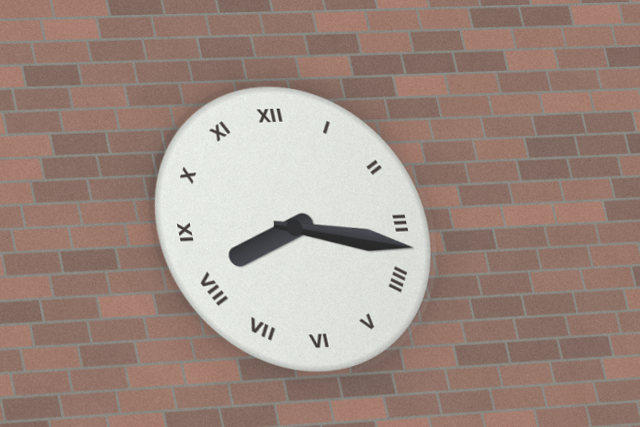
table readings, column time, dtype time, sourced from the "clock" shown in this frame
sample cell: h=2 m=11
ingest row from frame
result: h=8 m=17
